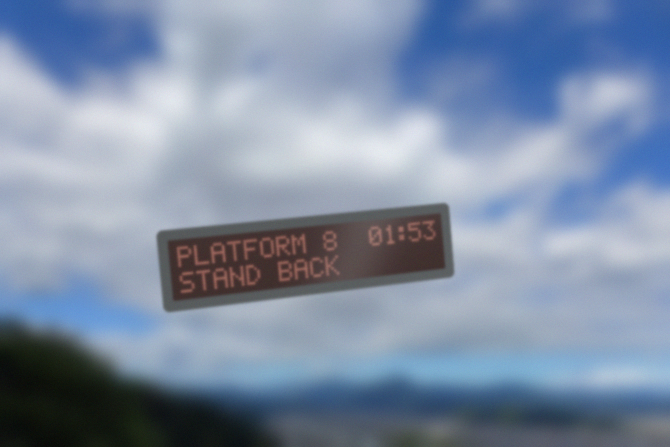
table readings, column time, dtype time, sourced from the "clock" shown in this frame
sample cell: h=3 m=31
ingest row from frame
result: h=1 m=53
